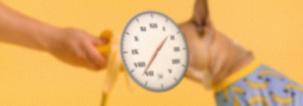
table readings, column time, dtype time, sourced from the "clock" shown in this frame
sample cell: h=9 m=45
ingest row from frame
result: h=1 m=37
